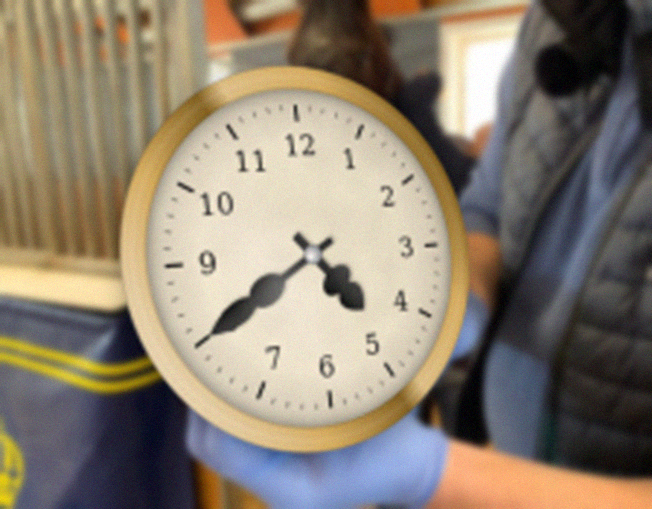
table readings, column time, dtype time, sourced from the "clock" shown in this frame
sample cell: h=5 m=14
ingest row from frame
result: h=4 m=40
